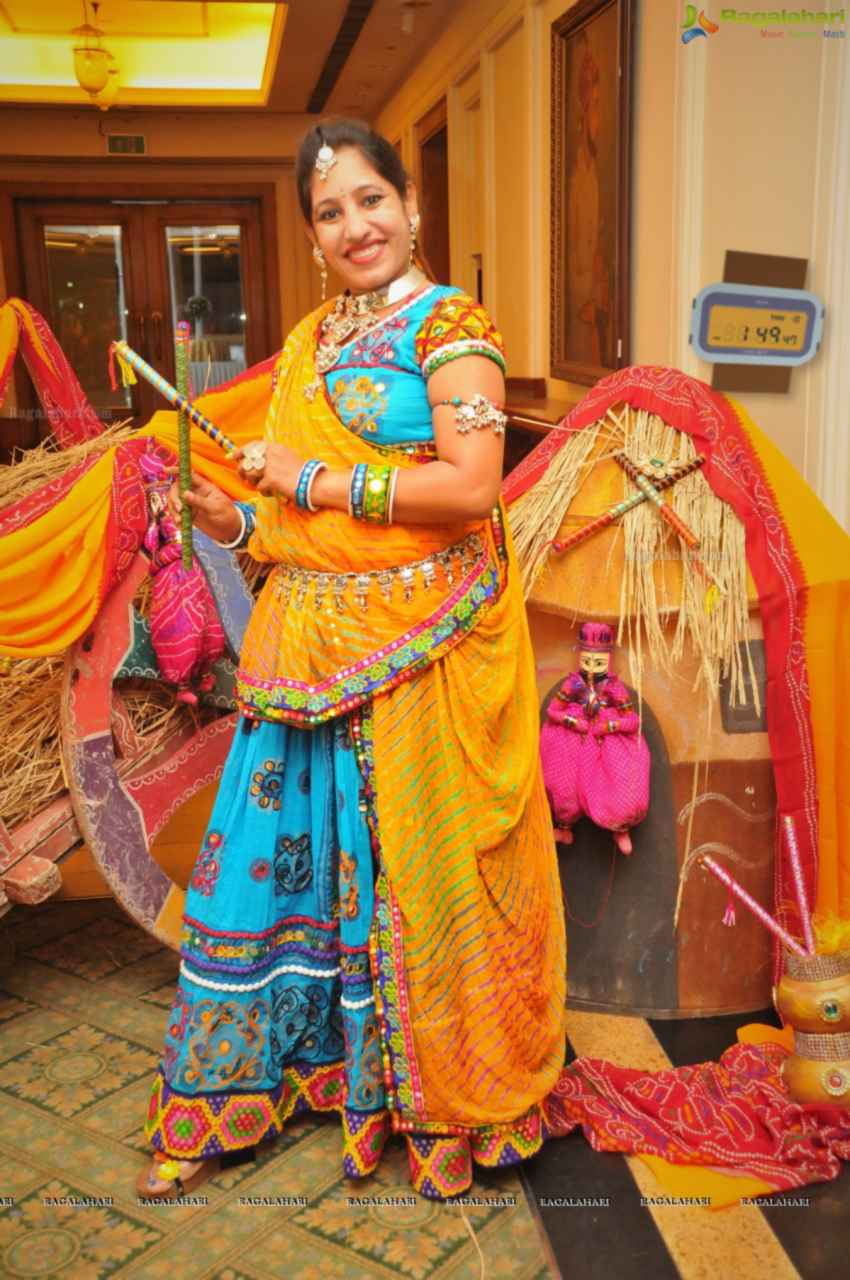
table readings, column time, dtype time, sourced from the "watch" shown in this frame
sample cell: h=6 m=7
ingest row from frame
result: h=1 m=49
